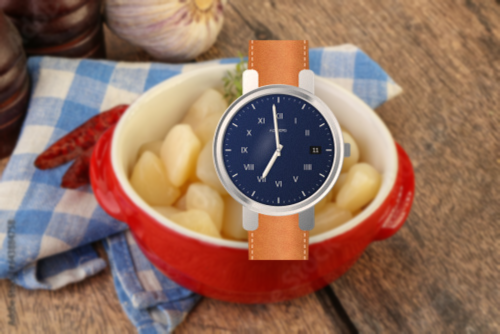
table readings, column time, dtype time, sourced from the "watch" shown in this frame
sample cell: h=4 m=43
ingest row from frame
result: h=6 m=59
